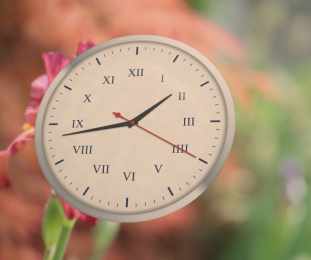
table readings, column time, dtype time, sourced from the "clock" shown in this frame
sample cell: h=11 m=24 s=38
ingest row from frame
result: h=1 m=43 s=20
